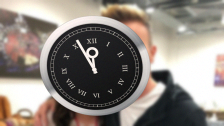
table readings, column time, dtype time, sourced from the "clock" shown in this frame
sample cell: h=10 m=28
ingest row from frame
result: h=11 m=56
